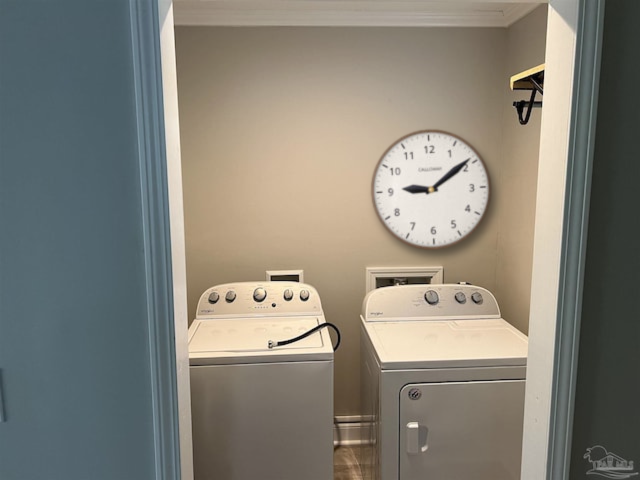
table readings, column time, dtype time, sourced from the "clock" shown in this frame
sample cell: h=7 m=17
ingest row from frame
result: h=9 m=9
